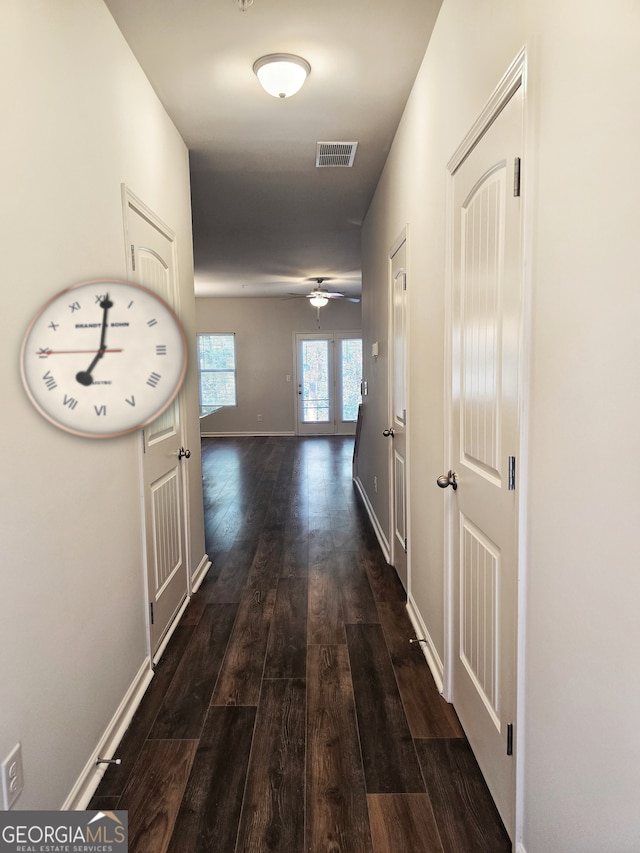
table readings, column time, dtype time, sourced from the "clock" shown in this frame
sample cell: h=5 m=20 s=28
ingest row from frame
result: h=7 m=0 s=45
